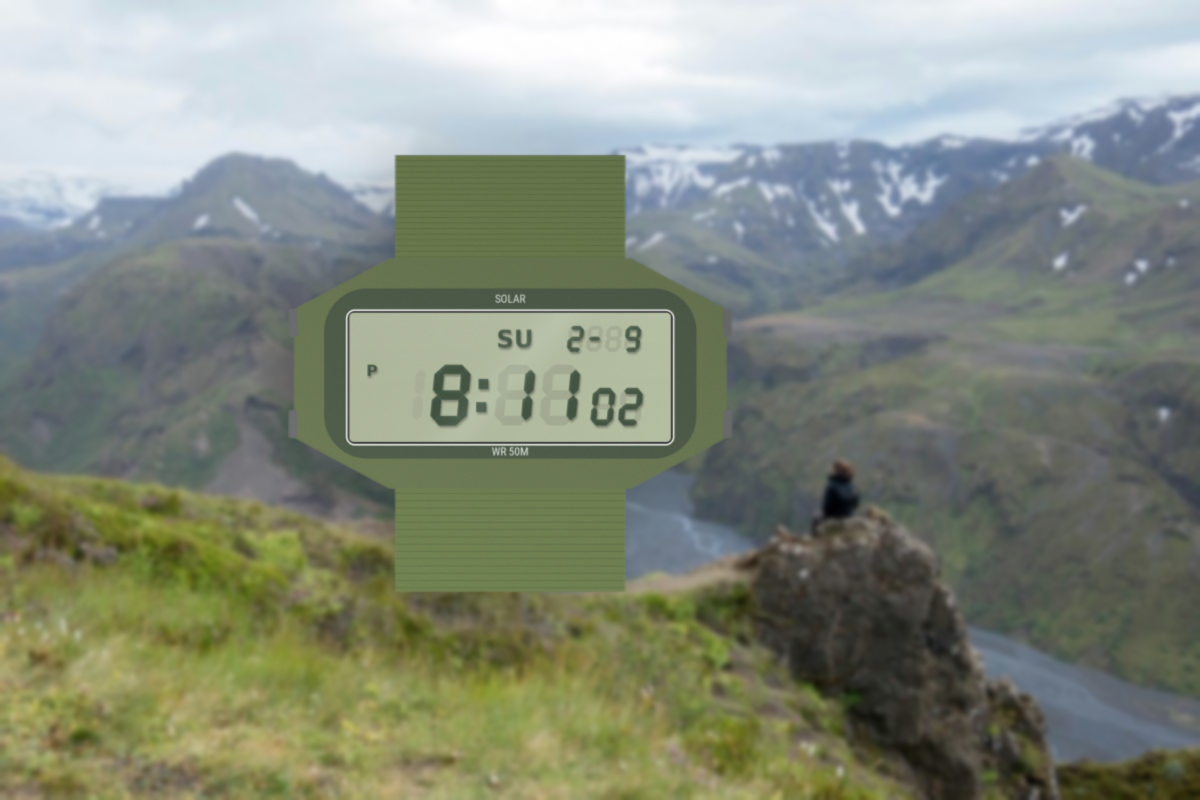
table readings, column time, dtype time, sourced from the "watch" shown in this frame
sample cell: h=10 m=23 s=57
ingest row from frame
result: h=8 m=11 s=2
